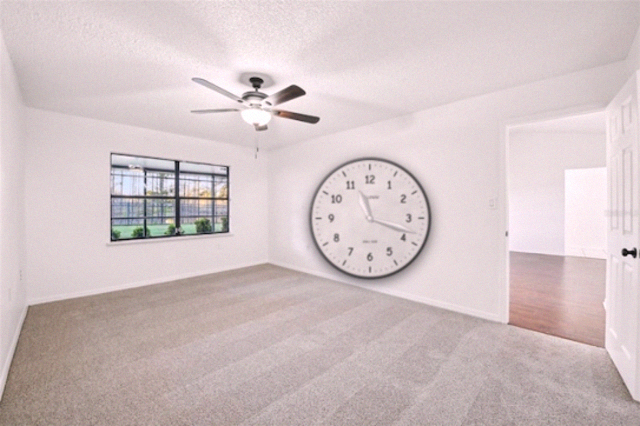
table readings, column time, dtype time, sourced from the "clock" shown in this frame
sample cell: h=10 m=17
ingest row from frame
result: h=11 m=18
